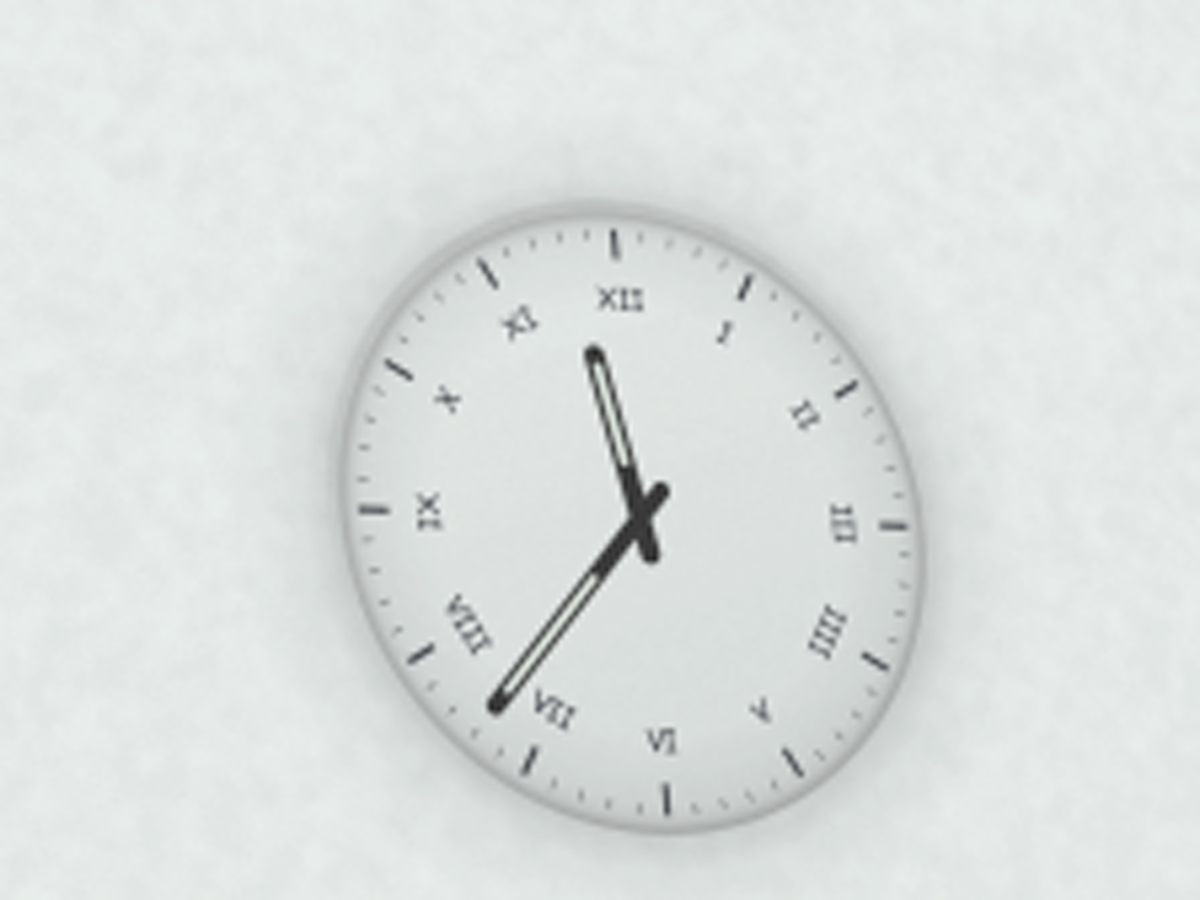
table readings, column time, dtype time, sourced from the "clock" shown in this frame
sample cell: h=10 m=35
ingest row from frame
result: h=11 m=37
